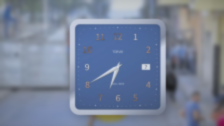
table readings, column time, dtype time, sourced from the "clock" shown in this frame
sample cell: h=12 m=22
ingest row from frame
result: h=6 m=40
